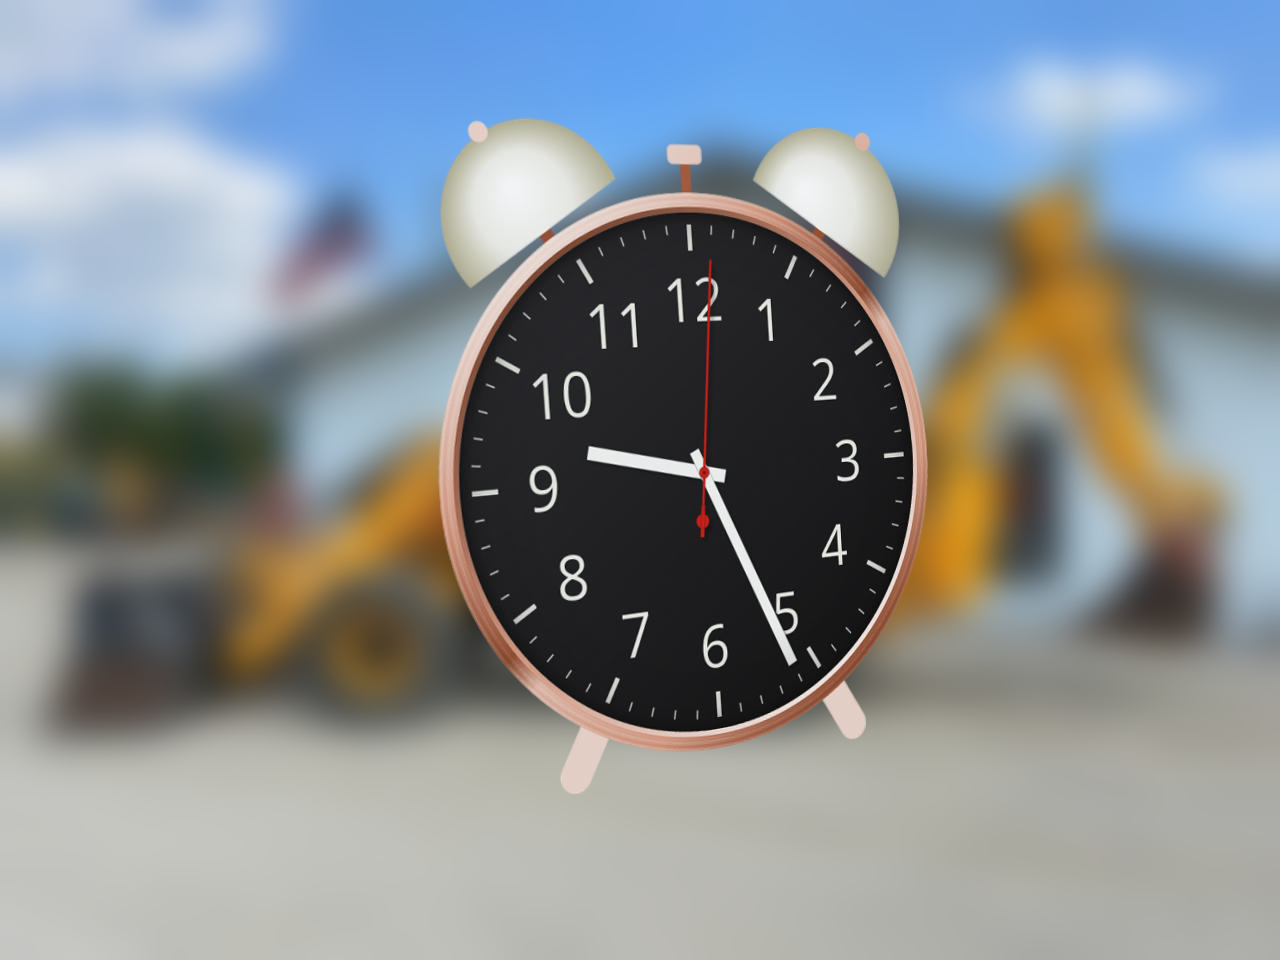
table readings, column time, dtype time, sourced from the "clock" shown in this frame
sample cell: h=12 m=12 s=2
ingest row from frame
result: h=9 m=26 s=1
